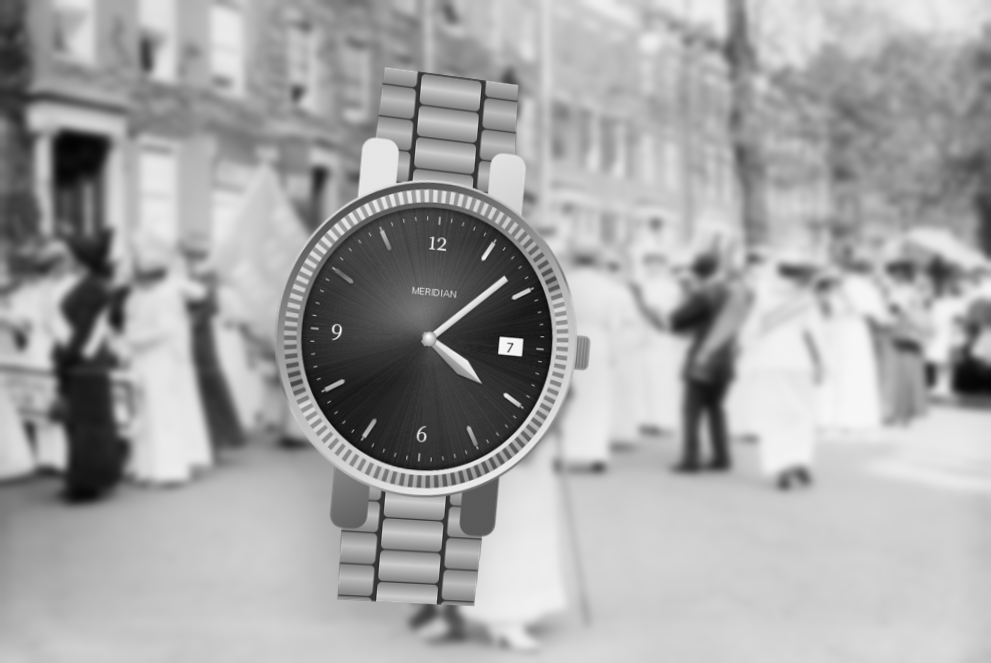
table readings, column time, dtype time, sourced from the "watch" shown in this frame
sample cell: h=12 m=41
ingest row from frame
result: h=4 m=8
